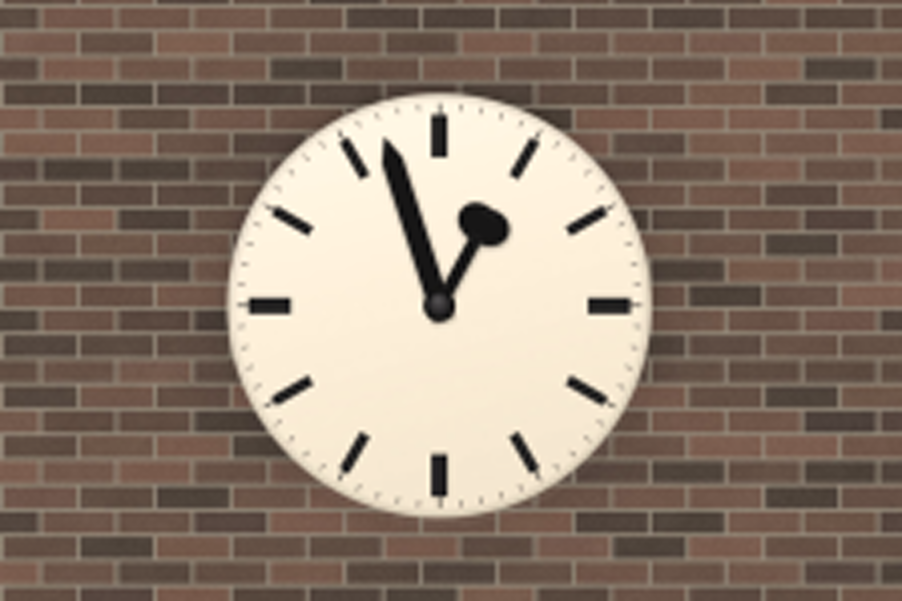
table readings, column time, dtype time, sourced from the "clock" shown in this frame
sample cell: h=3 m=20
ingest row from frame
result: h=12 m=57
